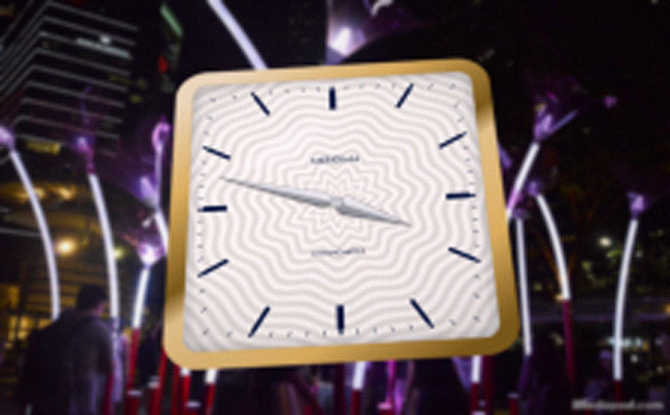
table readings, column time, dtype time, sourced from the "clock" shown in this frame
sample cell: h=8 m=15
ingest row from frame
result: h=3 m=48
